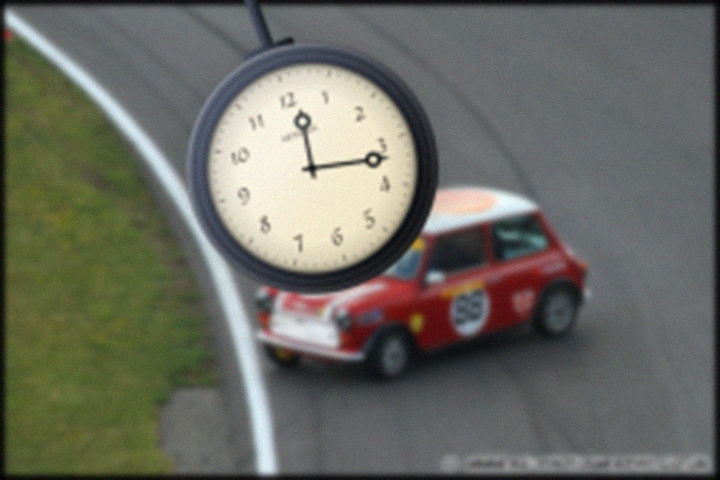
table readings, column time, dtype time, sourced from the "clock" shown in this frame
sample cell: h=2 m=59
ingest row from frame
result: h=12 m=17
